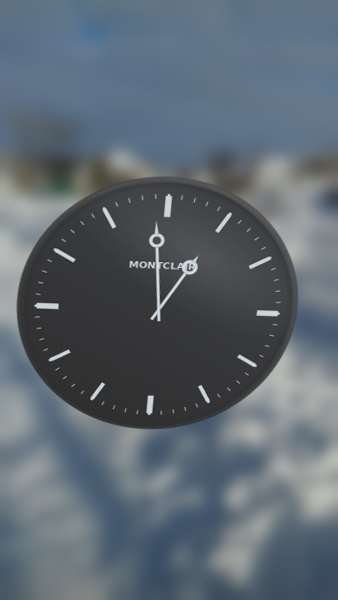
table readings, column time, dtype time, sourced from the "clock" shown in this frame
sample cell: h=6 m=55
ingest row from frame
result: h=12 m=59
